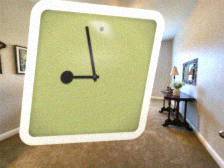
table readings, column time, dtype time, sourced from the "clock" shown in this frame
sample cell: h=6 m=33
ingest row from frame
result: h=8 m=57
